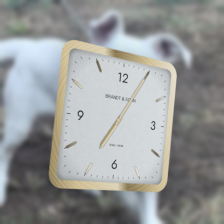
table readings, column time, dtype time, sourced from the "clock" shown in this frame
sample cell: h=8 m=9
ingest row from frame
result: h=7 m=5
